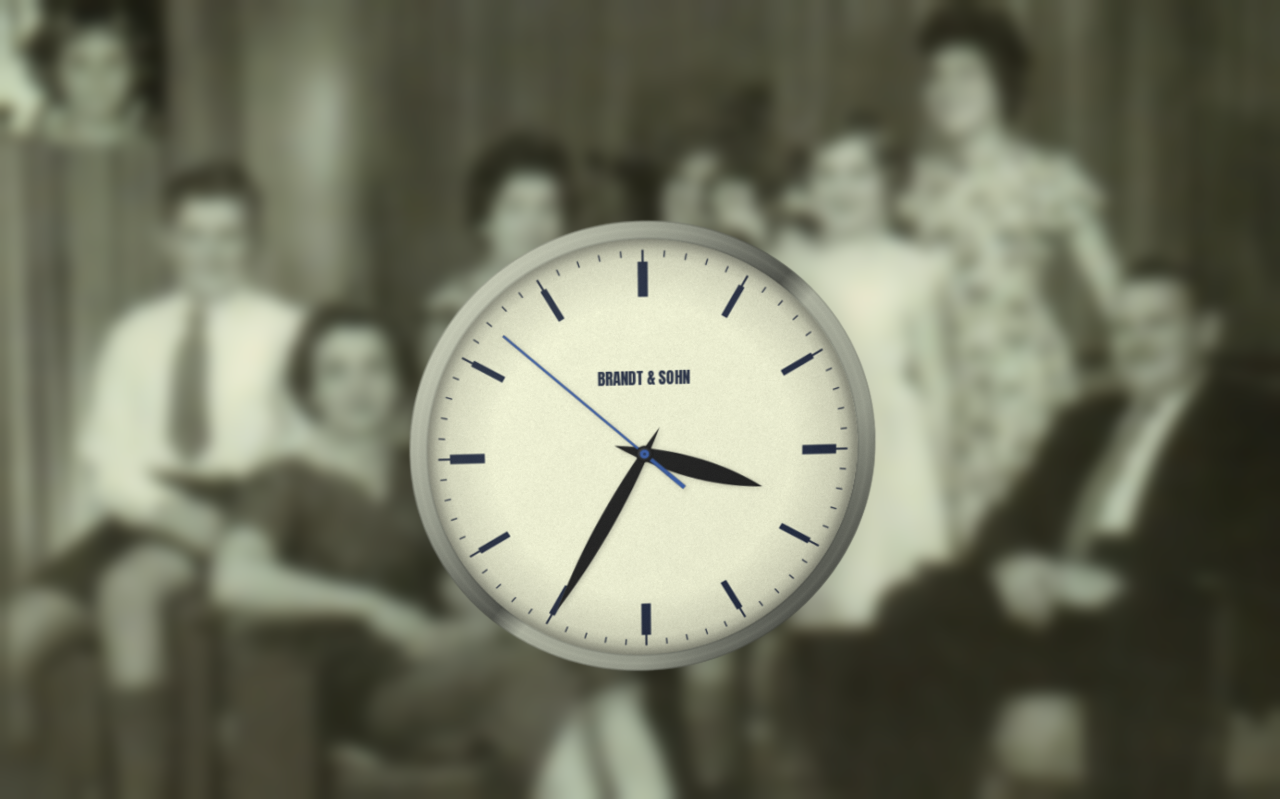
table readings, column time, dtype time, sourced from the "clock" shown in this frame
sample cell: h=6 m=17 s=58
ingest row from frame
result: h=3 m=34 s=52
